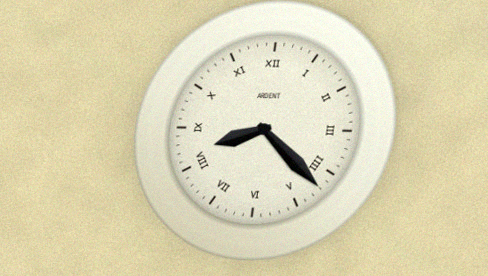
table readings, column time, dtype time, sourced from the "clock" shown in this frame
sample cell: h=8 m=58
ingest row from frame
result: h=8 m=22
